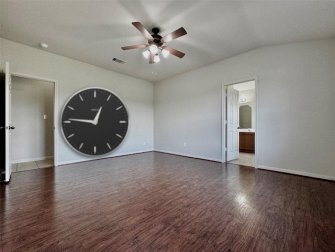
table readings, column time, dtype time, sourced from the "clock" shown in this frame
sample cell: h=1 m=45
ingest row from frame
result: h=12 m=46
